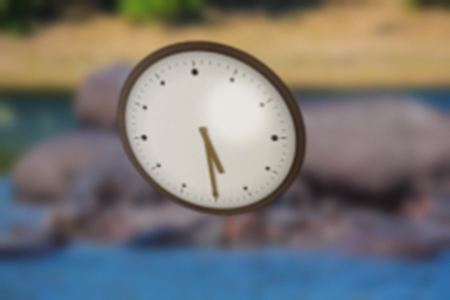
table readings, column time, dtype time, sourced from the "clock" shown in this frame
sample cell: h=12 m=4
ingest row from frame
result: h=5 m=30
